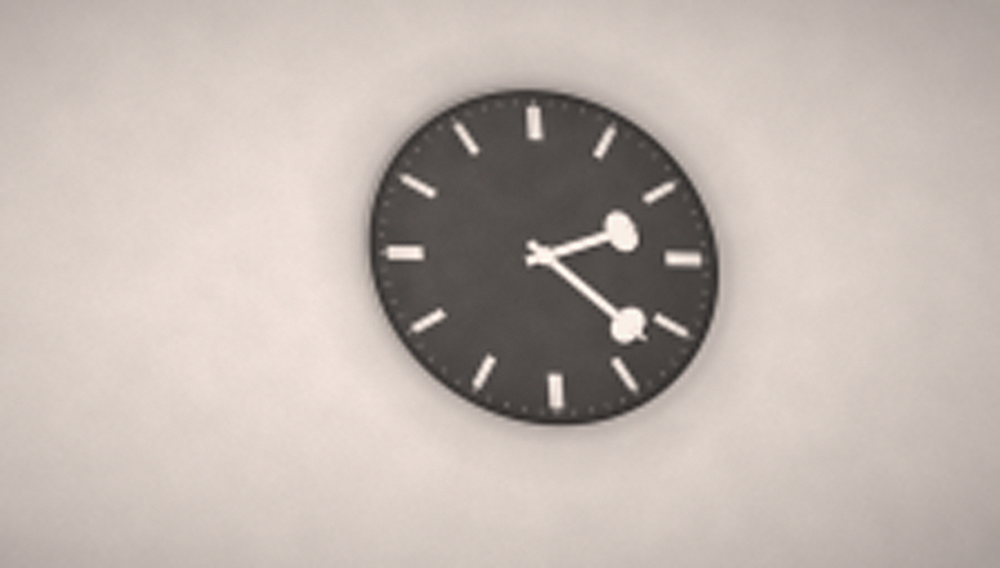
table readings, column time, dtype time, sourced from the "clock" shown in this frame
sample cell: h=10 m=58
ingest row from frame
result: h=2 m=22
